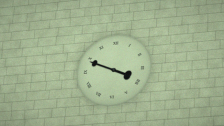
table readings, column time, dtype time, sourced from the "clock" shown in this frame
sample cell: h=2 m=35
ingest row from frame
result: h=3 m=49
